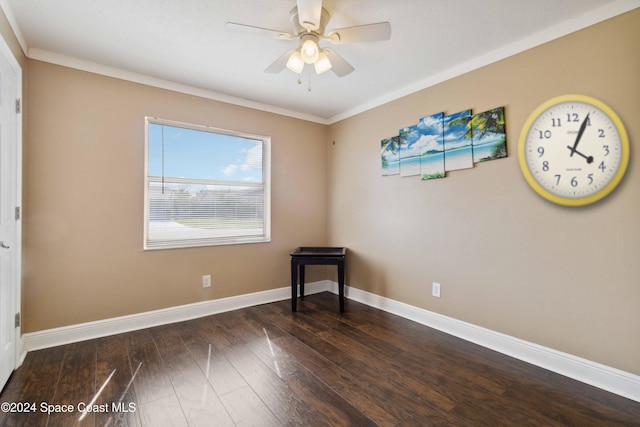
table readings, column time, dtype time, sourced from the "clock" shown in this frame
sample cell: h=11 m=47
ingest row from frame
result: h=4 m=4
